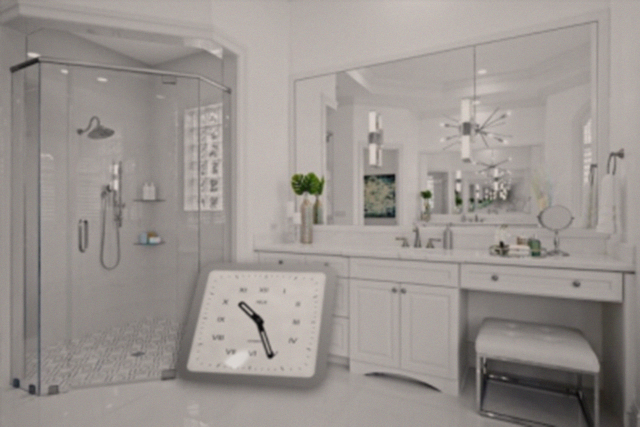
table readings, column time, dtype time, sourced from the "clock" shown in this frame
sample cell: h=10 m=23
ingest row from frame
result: h=10 m=26
